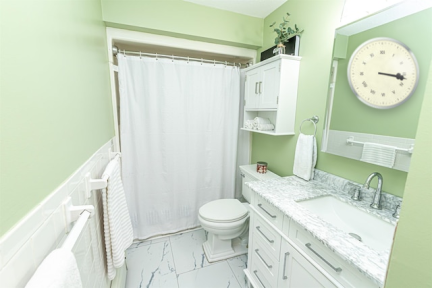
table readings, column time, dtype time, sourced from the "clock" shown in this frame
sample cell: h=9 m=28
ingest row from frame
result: h=3 m=17
